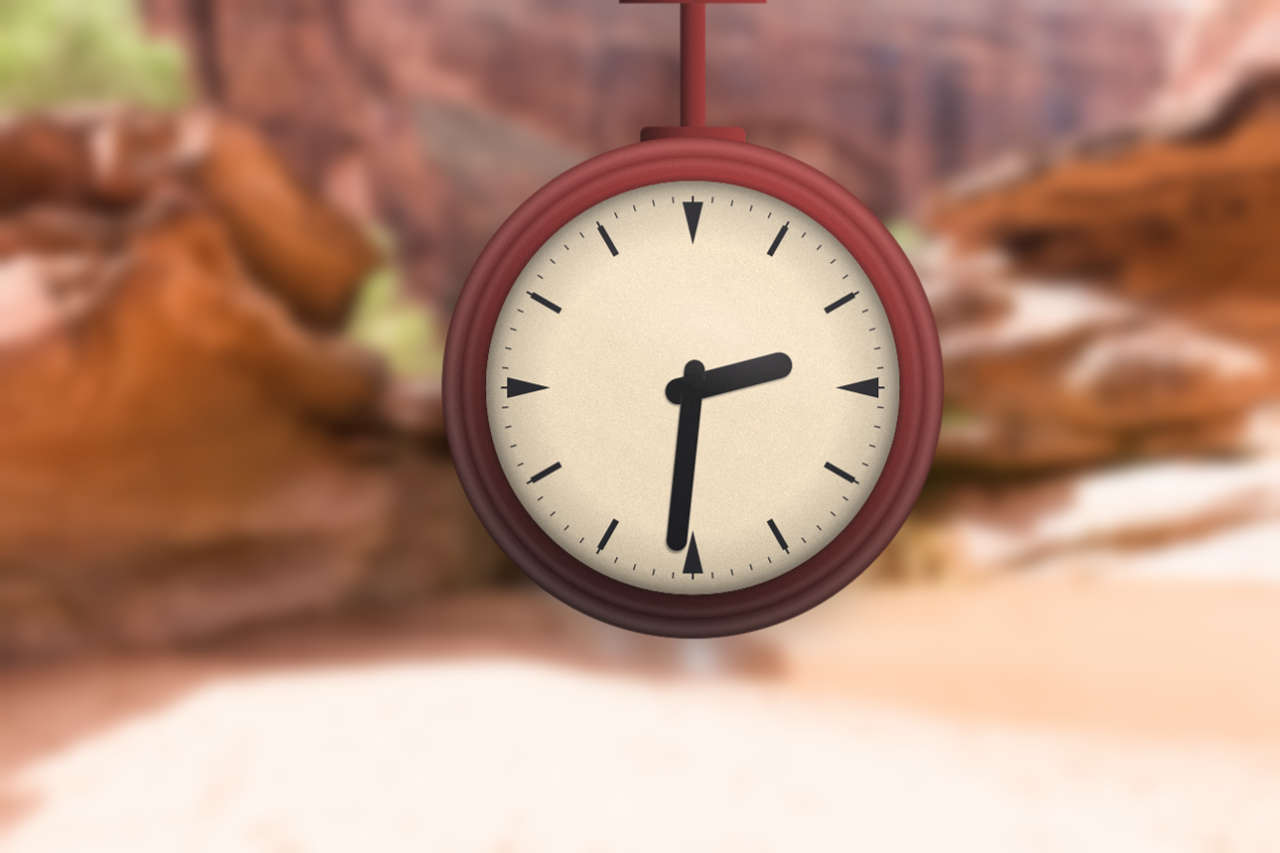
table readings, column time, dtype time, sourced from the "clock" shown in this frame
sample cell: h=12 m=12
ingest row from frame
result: h=2 m=31
